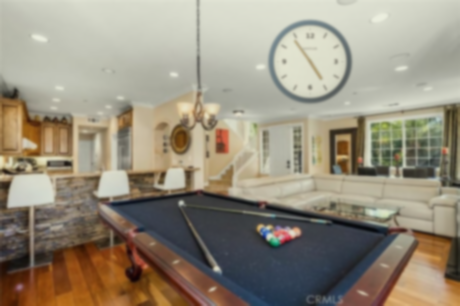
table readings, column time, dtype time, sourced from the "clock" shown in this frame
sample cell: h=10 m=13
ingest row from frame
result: h=4 m=54
